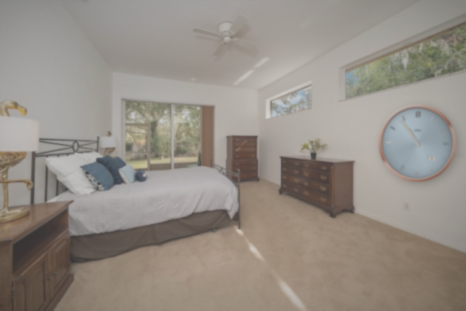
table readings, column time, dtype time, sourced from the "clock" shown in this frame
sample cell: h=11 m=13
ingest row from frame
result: h=10 m=54
